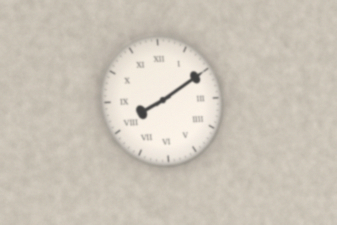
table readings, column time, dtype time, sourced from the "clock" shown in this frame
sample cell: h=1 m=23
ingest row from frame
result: h=8 m=10
